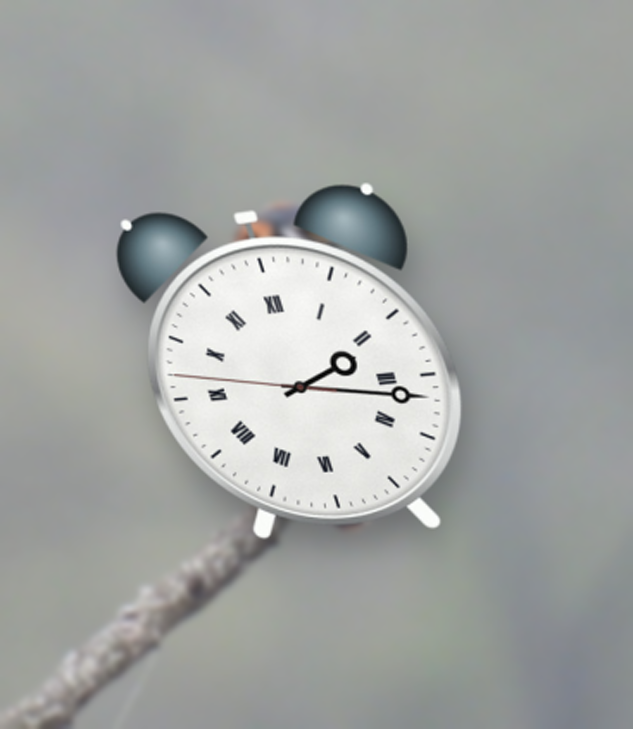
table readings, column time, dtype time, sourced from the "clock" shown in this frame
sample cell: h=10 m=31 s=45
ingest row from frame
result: h=2 m=16 s=47
